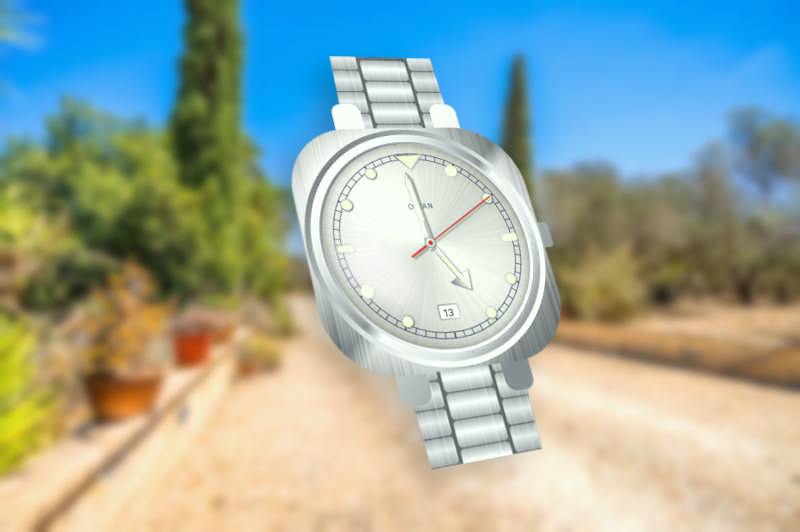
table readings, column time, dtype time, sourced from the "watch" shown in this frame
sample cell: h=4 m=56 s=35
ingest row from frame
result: h=4 m=59 s=10
